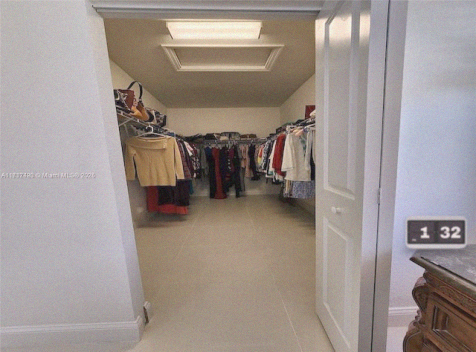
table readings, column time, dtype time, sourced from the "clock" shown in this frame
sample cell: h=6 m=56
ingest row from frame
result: h=1 m=32
